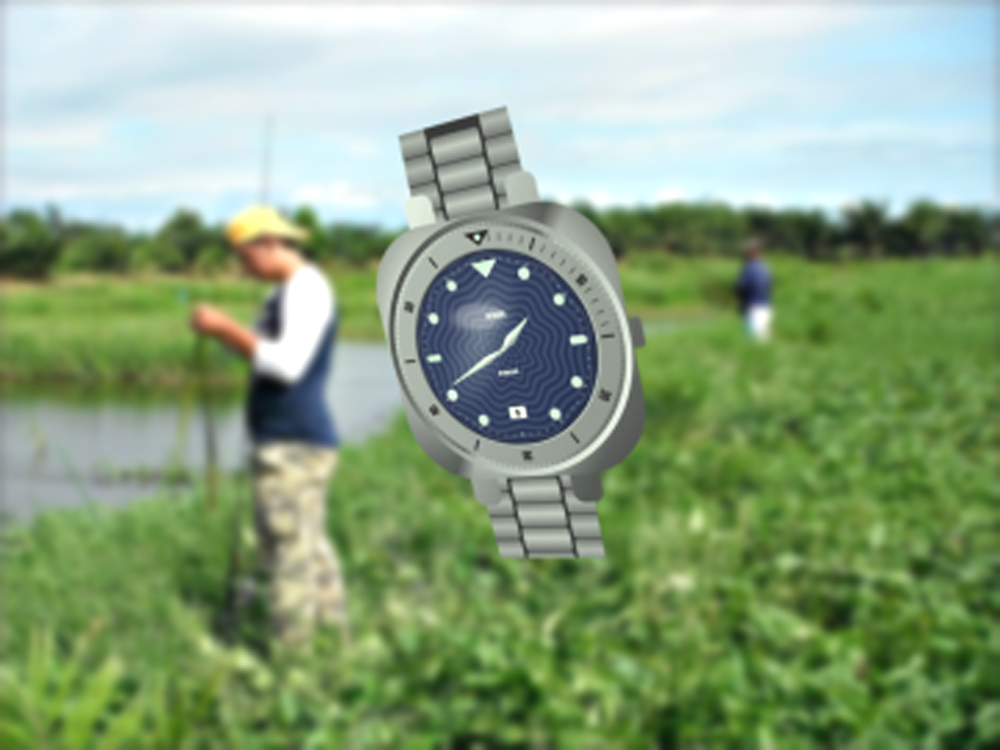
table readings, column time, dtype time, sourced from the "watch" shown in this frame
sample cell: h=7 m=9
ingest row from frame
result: h=1 m=41
